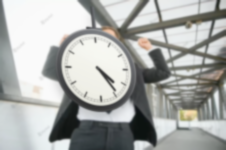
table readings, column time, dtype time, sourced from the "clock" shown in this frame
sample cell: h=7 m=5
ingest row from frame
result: h=4 m=24
